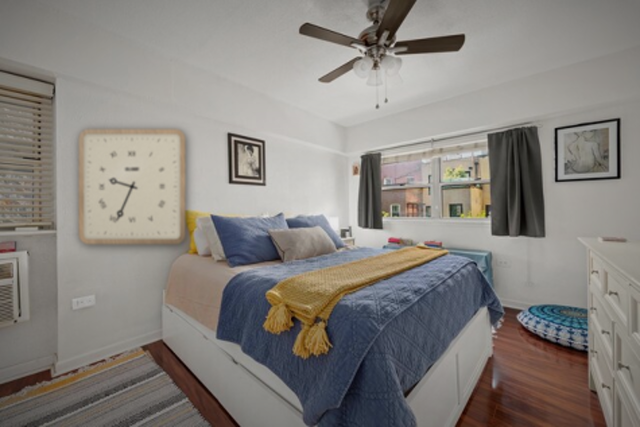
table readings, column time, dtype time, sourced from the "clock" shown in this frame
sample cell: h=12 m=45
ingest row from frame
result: h=9 m=34
